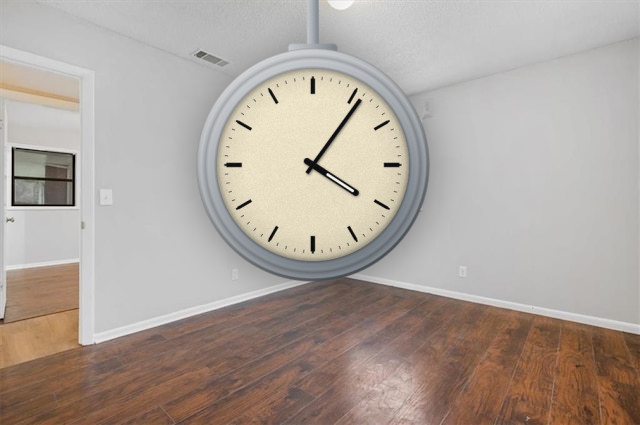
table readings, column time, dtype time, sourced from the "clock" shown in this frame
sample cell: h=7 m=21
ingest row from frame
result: h=4 m=6
